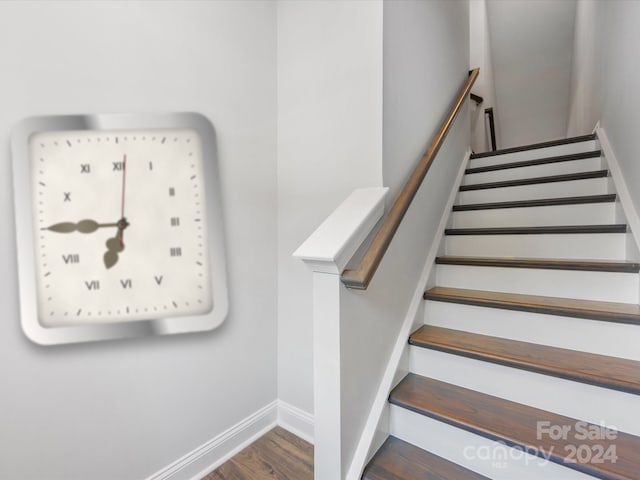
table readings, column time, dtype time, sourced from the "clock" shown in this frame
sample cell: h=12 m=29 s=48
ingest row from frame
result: h=6 m=45 s=1
